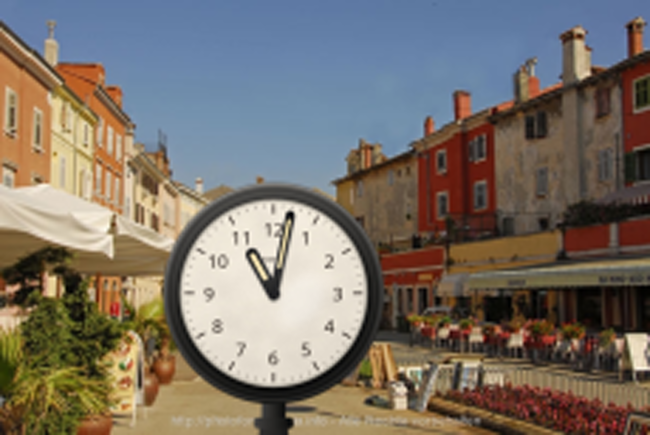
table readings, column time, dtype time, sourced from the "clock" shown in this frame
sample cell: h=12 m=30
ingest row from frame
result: h=11 m=2
